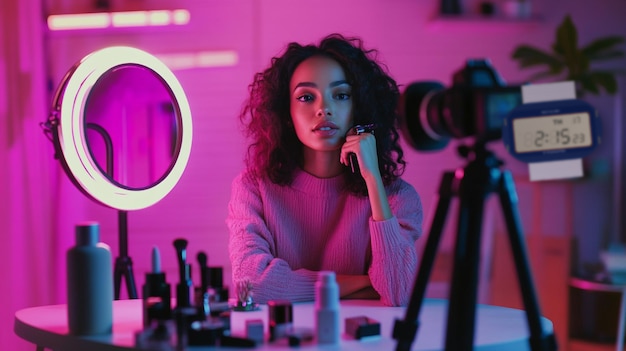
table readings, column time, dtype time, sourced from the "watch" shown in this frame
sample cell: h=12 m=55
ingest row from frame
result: h=2 m=15
